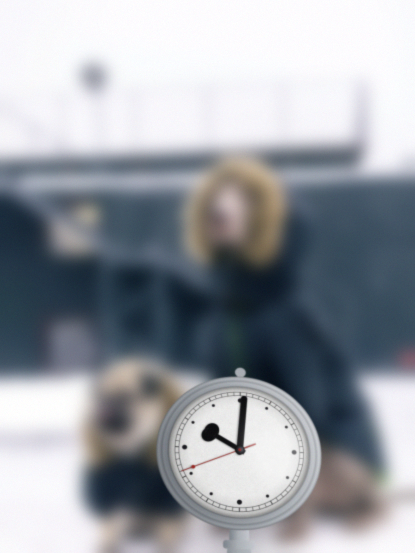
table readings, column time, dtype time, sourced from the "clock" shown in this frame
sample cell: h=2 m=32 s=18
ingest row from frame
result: h=10 m=0 s=41
